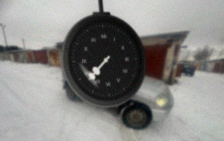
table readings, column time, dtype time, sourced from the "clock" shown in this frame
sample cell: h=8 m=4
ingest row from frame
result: h=7 m=38
